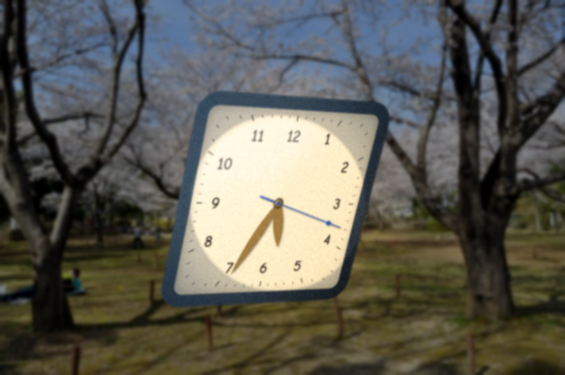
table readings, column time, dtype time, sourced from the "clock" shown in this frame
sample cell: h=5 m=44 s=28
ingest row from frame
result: h=5 m=34 s=18
